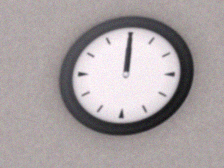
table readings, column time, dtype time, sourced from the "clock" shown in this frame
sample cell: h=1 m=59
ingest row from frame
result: h=12 m=0
